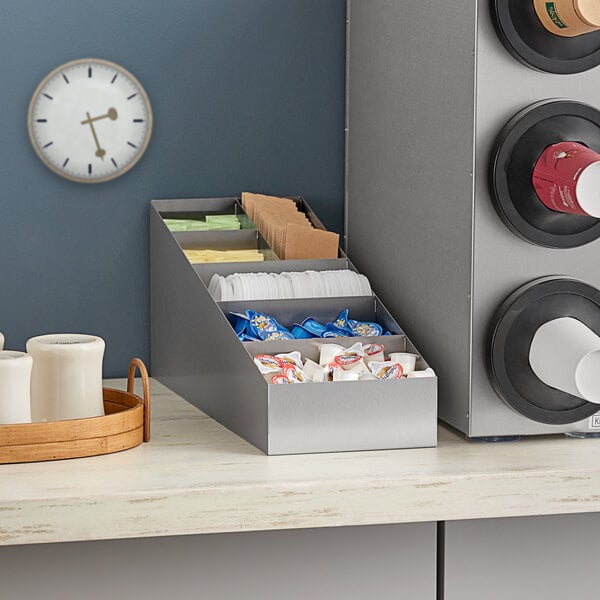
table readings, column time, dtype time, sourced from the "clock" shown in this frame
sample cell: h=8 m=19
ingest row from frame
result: h=2 m=27
